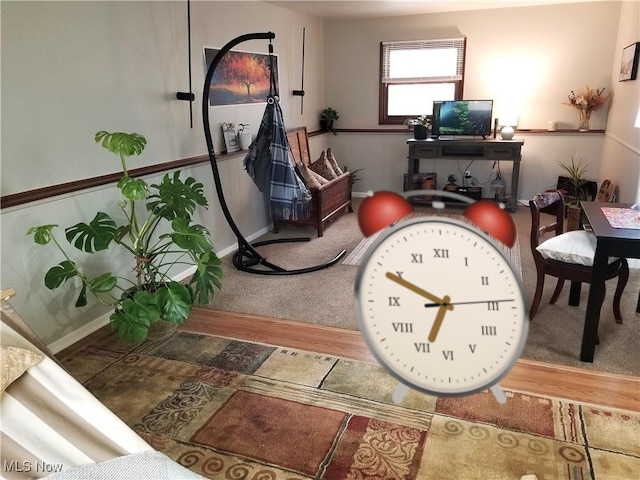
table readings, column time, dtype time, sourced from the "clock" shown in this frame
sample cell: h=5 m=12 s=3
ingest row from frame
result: h=6 m=49 s=14
